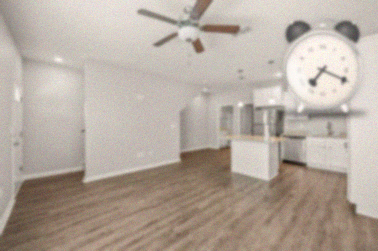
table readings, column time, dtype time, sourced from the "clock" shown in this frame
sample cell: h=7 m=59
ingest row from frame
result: h=7 m=19
